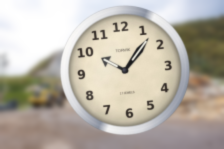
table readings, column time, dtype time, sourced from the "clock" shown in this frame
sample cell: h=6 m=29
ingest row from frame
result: h=10 m=7
